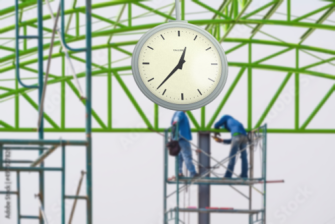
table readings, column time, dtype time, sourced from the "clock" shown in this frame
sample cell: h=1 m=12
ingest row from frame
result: h=12 m=37
